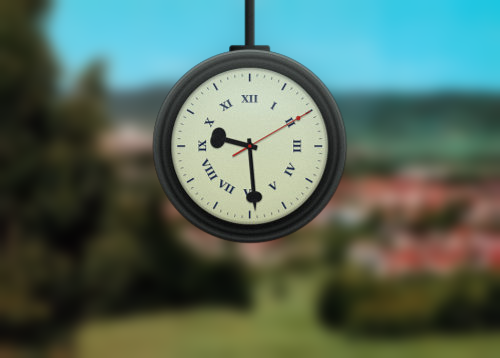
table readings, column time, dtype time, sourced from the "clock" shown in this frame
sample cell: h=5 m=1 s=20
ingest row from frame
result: h=9 m=29 s=10
